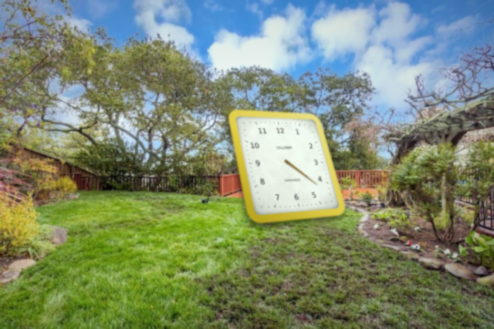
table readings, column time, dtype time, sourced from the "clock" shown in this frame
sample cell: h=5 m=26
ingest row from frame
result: h=4 m=22
